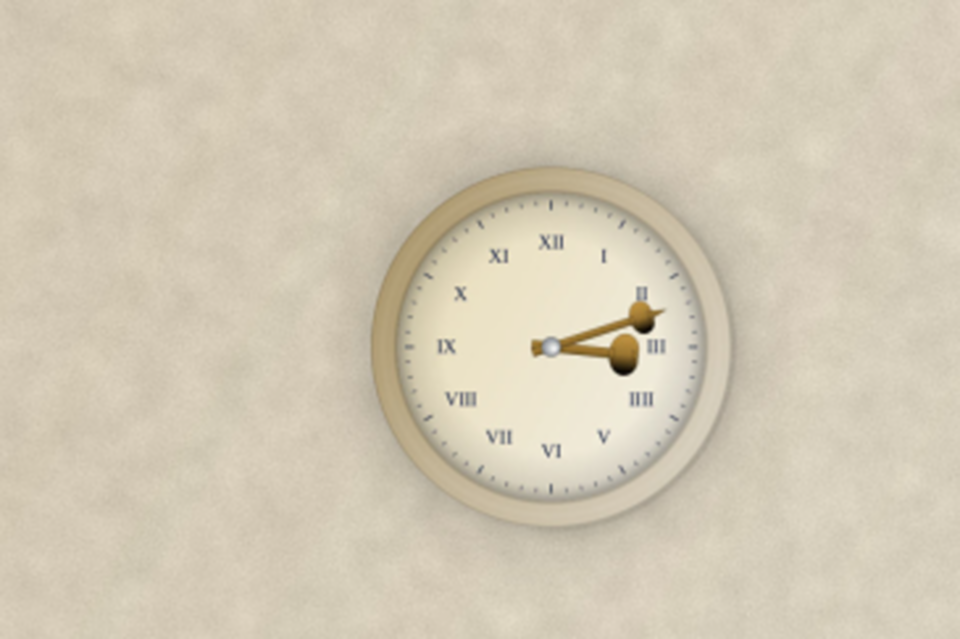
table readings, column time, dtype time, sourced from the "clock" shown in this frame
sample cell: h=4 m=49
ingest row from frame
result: h=3 m=12
